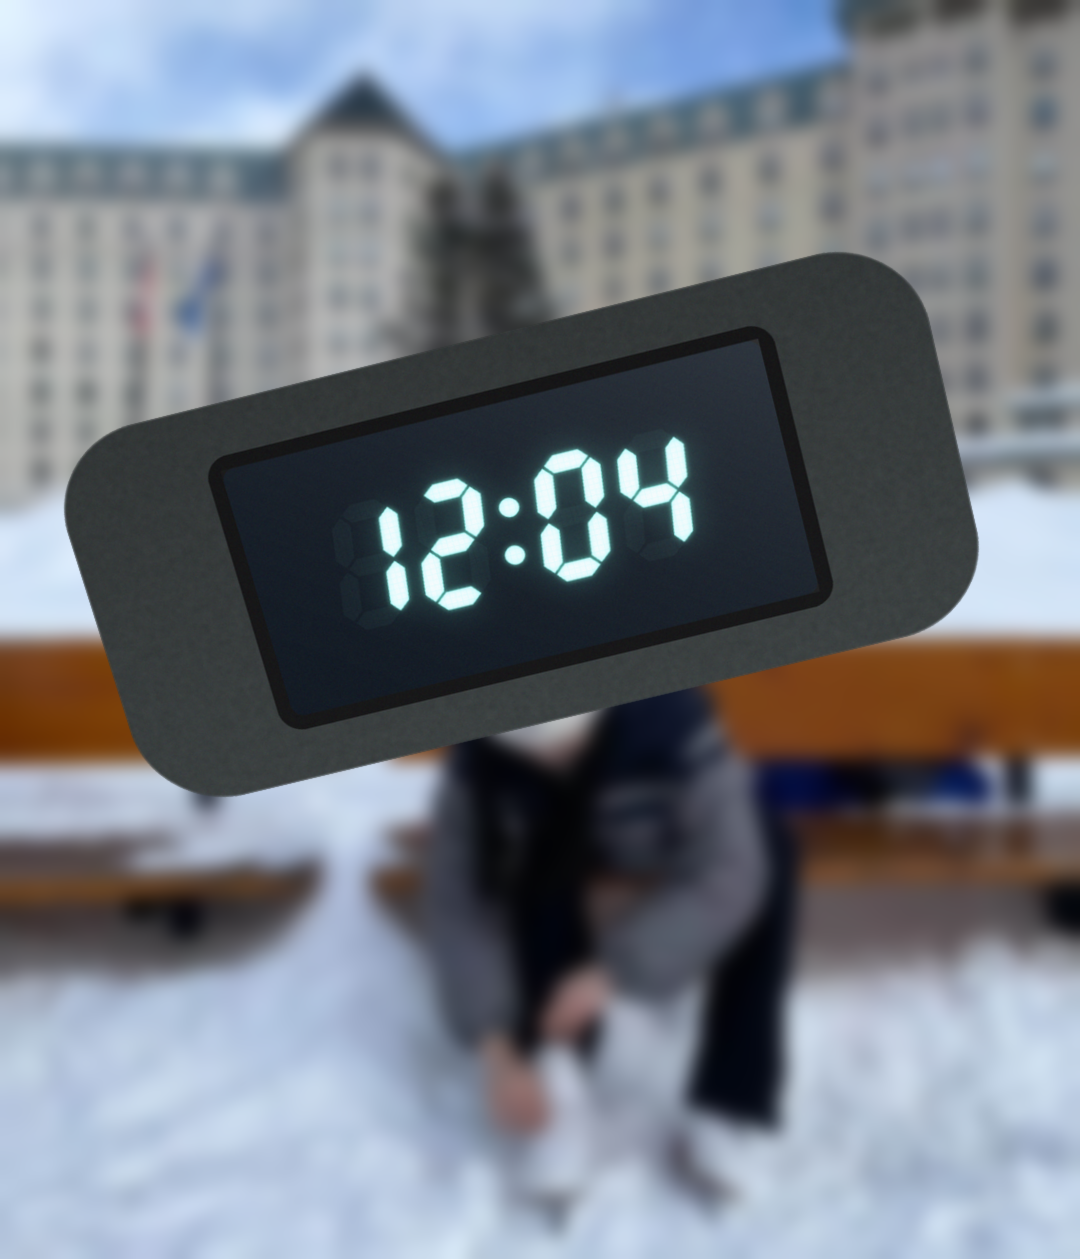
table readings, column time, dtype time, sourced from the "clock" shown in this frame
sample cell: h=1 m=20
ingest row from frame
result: h=12 m=4
